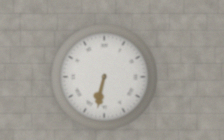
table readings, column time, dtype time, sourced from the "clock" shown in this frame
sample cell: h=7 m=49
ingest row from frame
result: h=6 m=32
